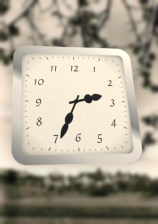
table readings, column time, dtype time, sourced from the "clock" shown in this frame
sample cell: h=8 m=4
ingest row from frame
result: h=2 m=34
